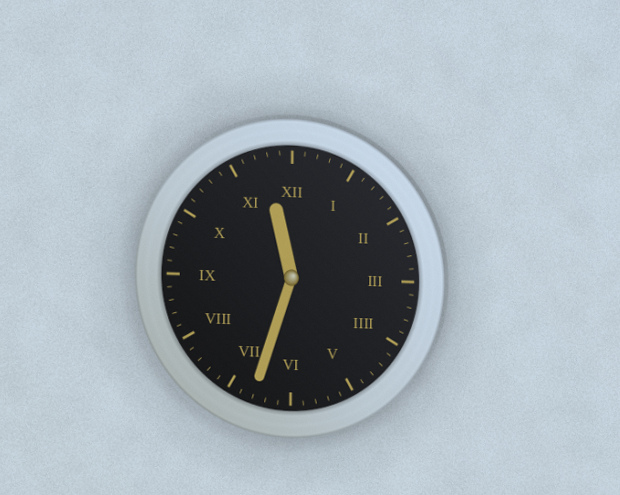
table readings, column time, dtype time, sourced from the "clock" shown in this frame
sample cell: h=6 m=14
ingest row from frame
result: h=11 m=33
